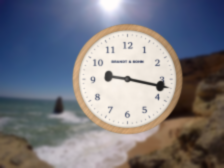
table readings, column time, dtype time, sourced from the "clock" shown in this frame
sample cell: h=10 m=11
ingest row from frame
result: h=9 m=17
